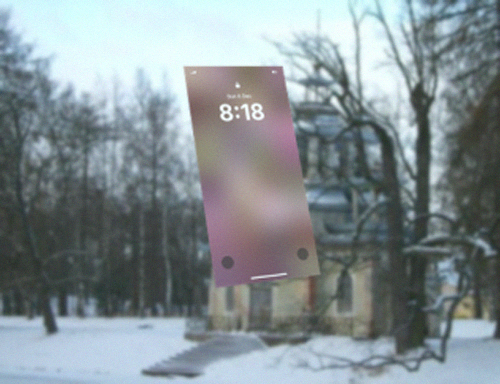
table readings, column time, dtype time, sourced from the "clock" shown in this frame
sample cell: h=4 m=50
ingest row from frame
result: h=8 m=18
